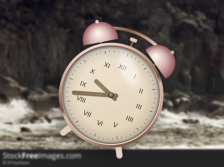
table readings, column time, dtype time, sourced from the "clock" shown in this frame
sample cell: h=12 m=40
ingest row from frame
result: h=9 m=42
